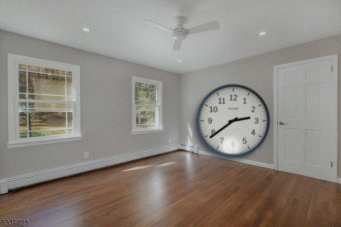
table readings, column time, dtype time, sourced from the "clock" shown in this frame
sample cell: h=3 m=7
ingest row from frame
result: h=2 m=39
